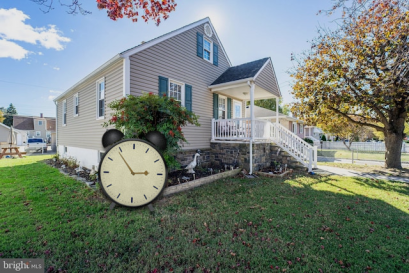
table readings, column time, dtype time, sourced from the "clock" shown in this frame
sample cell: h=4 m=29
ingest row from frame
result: h=2 m=54
